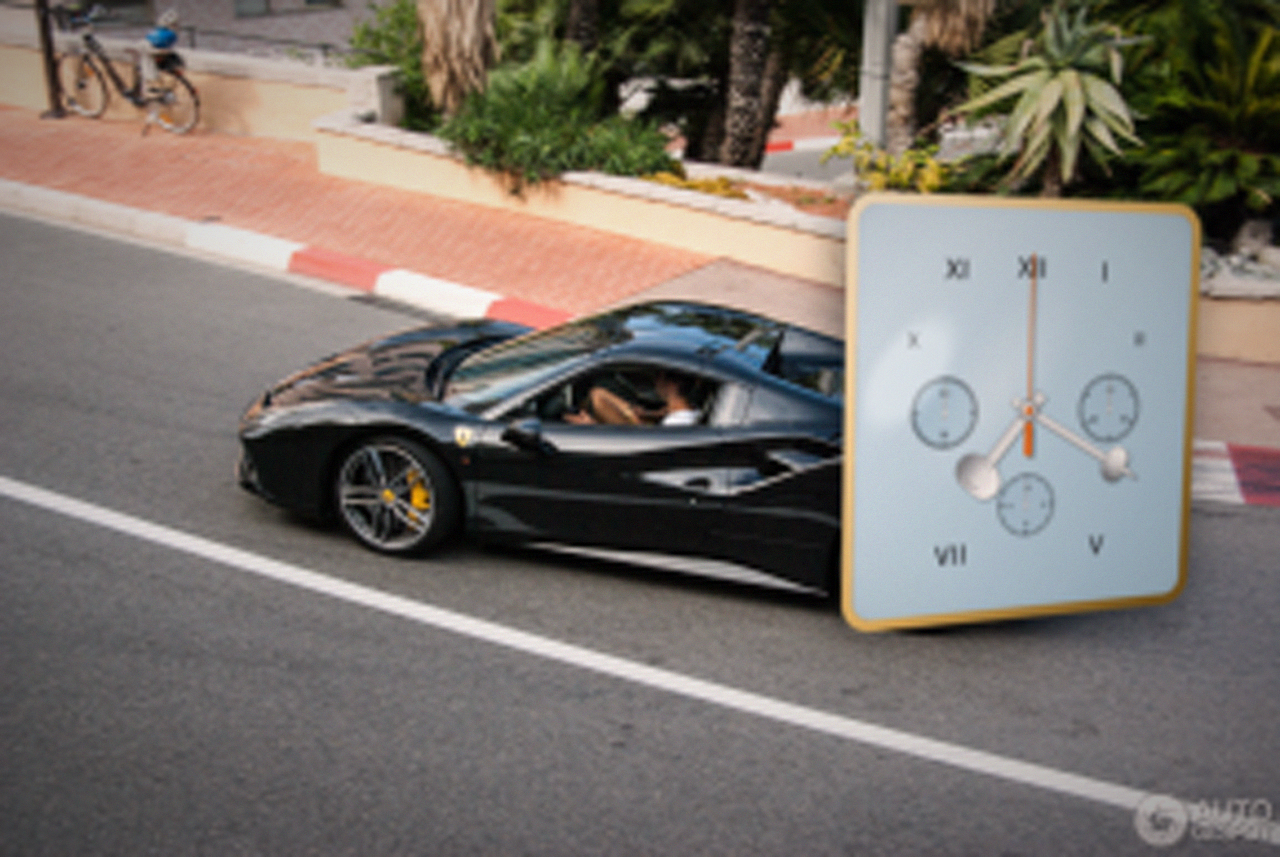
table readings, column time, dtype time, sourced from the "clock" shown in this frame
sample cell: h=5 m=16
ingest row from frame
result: h=7 m=20
